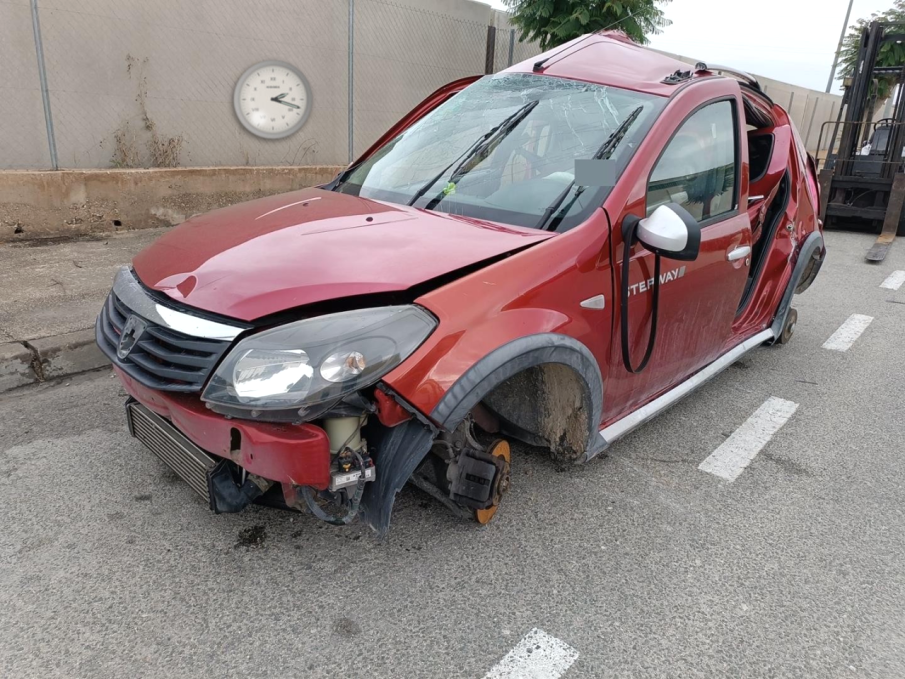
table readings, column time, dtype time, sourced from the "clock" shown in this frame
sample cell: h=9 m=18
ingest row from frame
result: h=2 m=18
